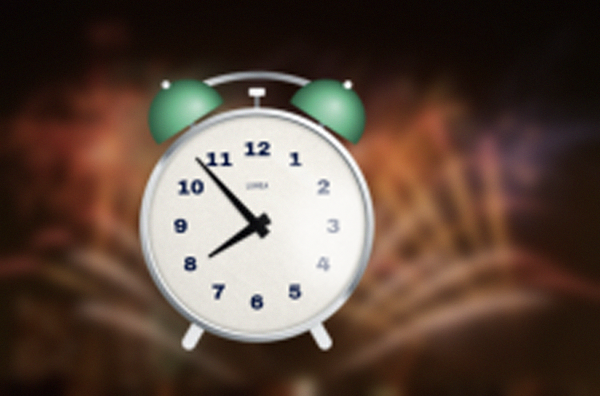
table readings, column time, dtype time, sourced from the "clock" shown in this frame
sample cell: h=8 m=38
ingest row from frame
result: h=7 m=53
